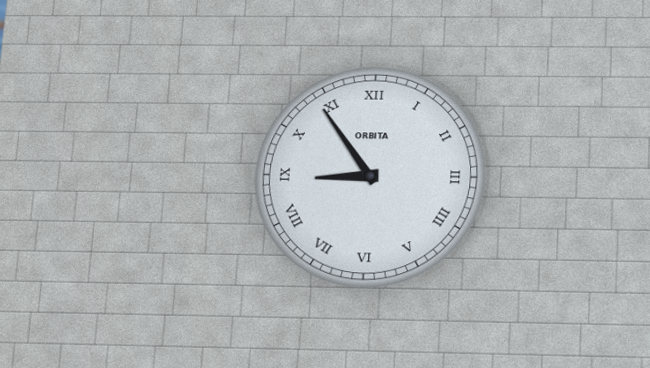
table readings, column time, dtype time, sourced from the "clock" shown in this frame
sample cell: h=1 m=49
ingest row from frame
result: h=8 m=54
